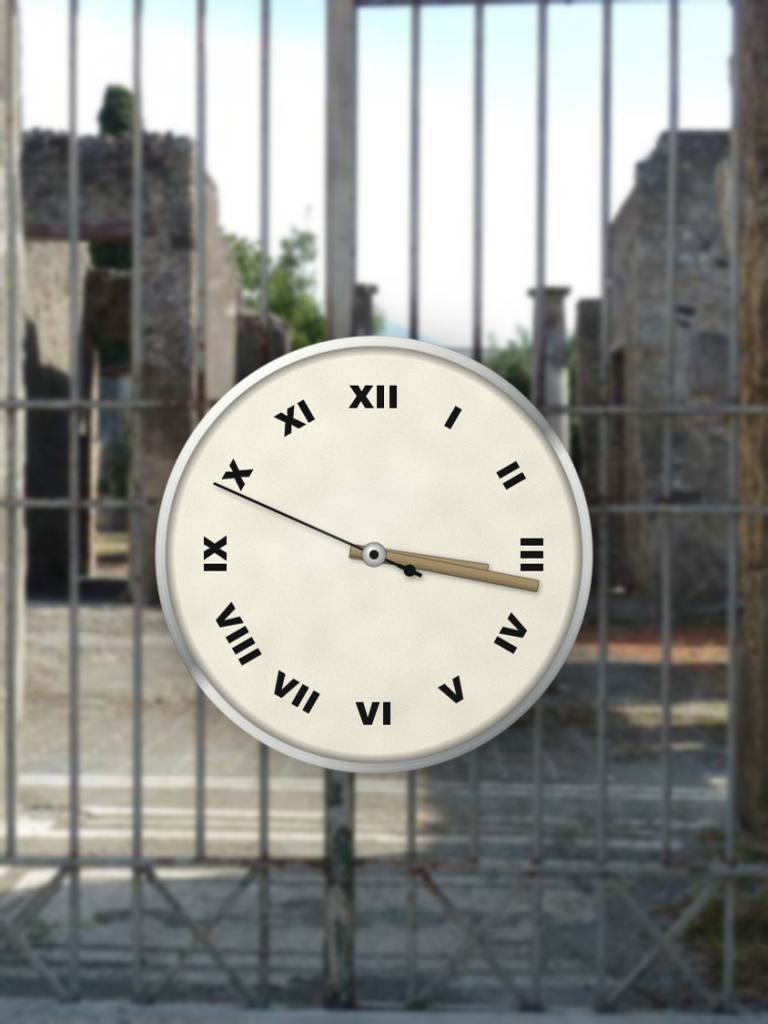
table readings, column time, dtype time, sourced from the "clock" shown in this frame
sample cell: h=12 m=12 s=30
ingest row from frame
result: h=3 m=16 s=49
